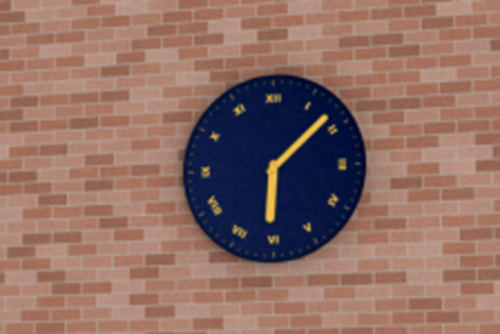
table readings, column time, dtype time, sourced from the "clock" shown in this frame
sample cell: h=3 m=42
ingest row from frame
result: h=6 m=8
